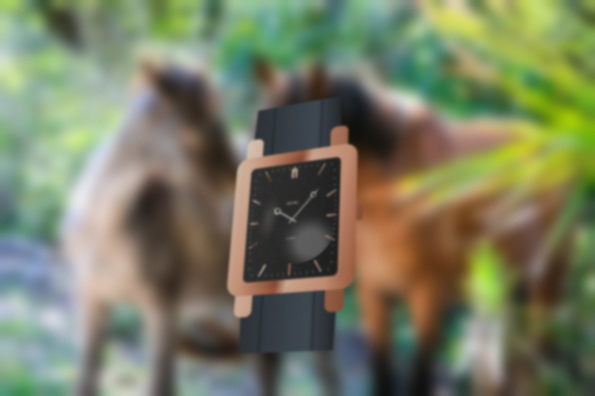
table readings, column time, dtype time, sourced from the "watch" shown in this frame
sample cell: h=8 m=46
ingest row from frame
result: h=10 m=7
